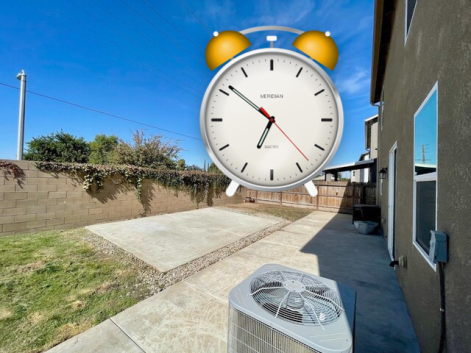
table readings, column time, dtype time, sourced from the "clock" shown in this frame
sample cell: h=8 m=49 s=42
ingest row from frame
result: h=6 m=51 s=23
